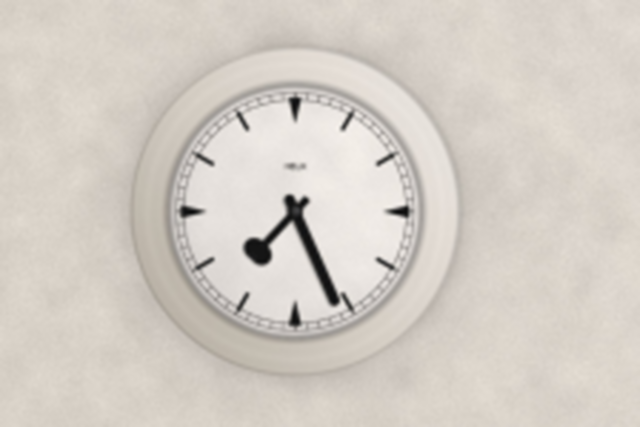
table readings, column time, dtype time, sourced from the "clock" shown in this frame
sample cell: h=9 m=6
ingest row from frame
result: h=7 m=26
